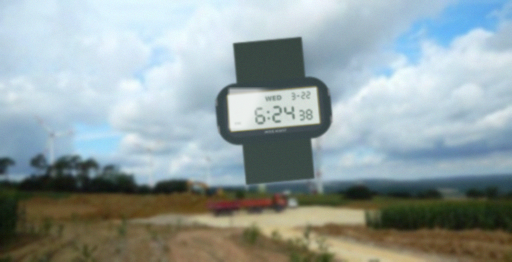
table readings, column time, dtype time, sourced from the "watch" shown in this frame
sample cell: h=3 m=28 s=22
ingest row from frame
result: h=6 m=24 s=38
